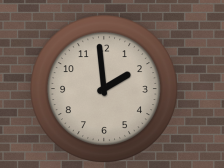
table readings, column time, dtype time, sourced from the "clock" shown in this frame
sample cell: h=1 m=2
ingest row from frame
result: h=1 m=59
